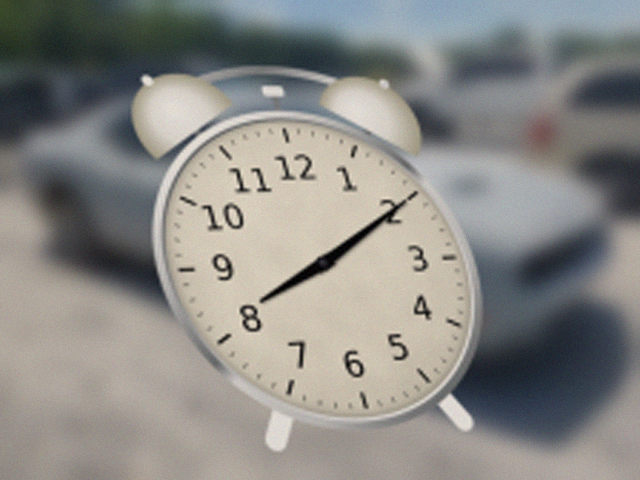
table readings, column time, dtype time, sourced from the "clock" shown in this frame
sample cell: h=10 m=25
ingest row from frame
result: h=8 m=10
